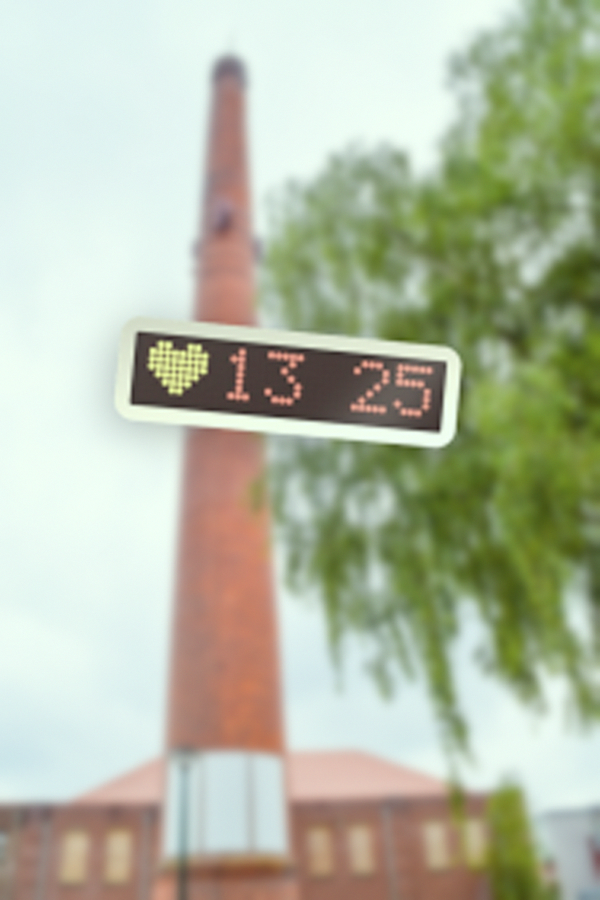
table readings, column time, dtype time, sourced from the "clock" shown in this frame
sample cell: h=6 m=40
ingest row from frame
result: h=13 m=25
